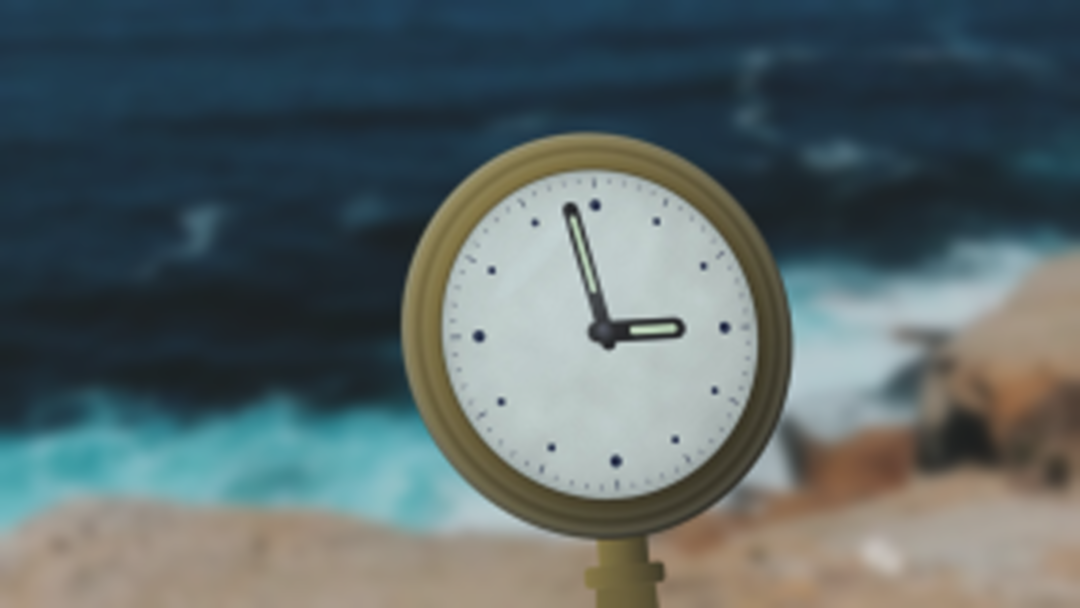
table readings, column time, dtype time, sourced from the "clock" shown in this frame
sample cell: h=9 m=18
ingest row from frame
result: h=2 m=58
